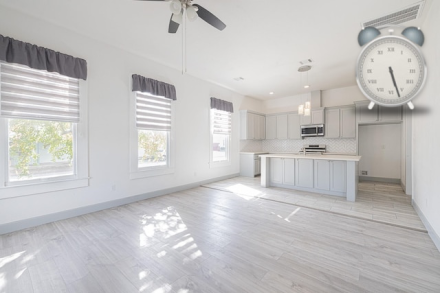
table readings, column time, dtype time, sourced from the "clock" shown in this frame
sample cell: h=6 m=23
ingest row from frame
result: h=5 m=27
